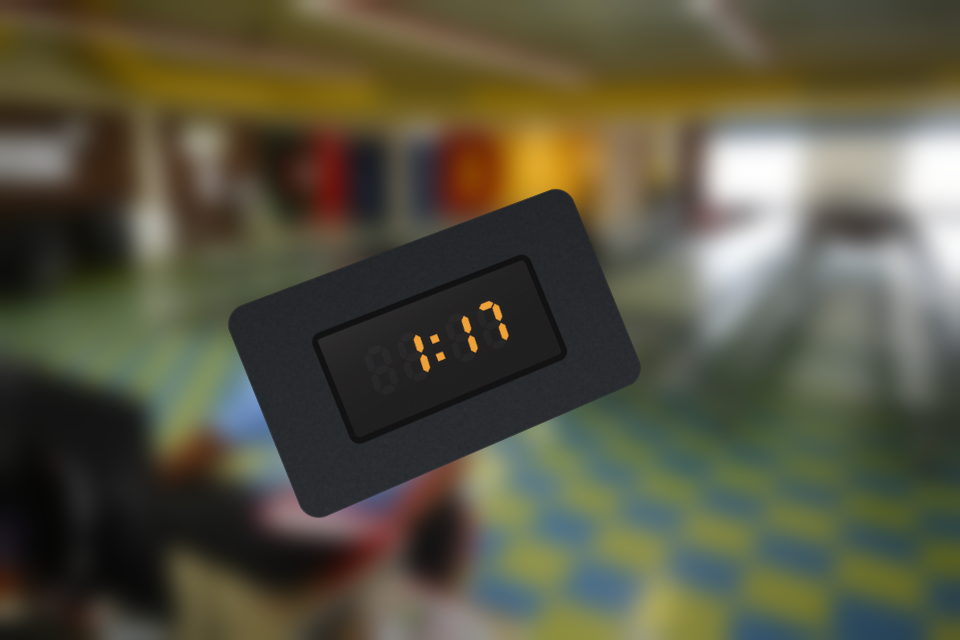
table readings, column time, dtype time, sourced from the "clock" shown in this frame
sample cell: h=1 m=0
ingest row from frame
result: h=1 m=17
